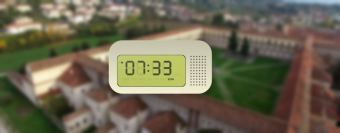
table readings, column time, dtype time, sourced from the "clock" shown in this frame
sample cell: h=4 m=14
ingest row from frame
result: h=7 m=33
